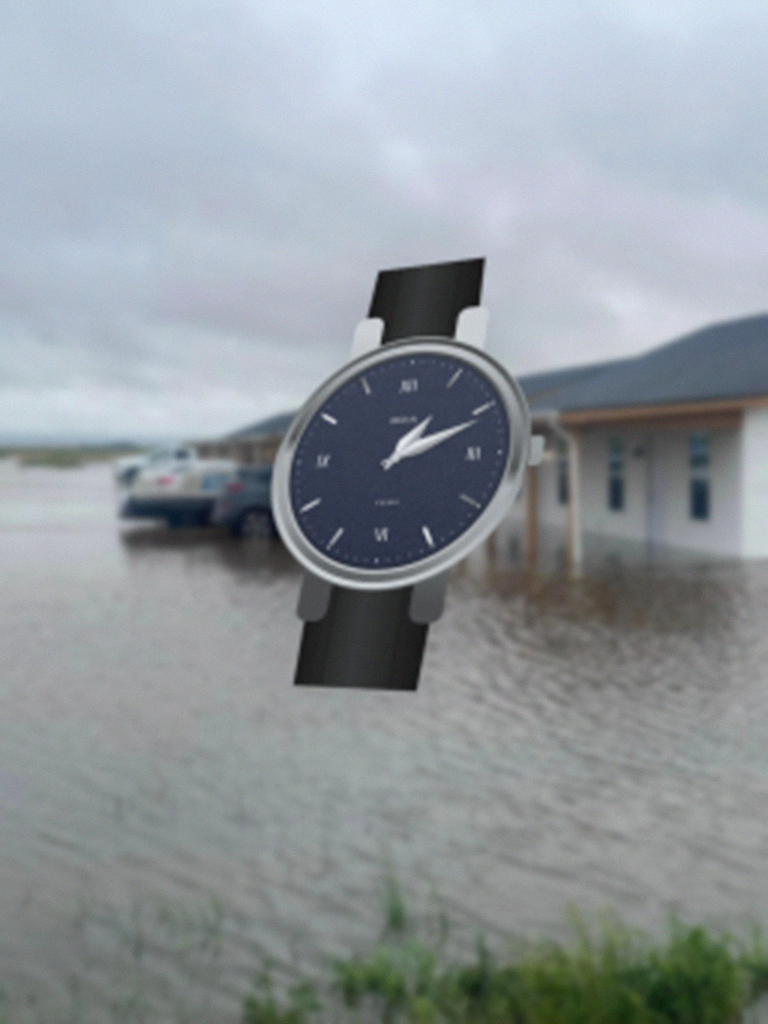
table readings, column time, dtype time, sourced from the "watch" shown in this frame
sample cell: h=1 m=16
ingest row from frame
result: h=1 m=11
